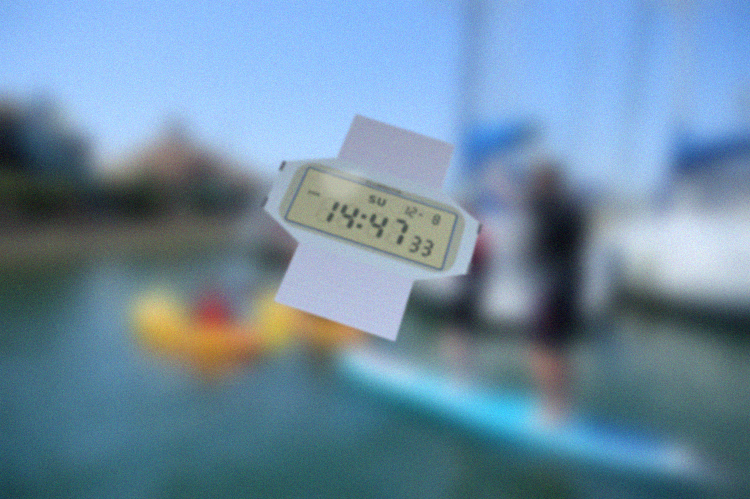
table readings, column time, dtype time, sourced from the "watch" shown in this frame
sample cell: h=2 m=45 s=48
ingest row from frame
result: h=14 m=47 s=33
